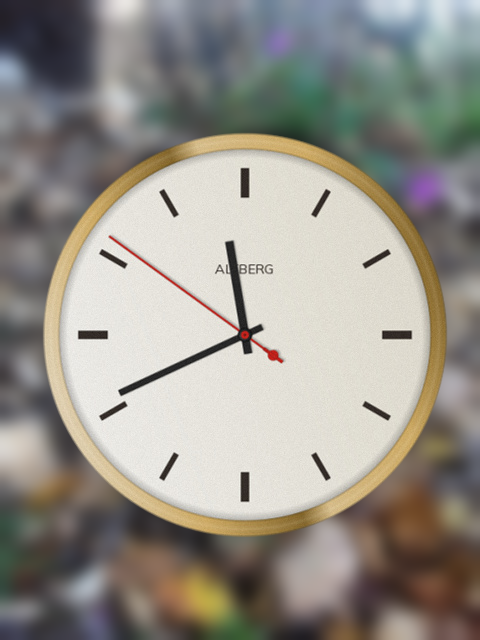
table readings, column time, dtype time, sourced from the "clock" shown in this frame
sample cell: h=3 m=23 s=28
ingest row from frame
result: h=11 m=40 s=51
